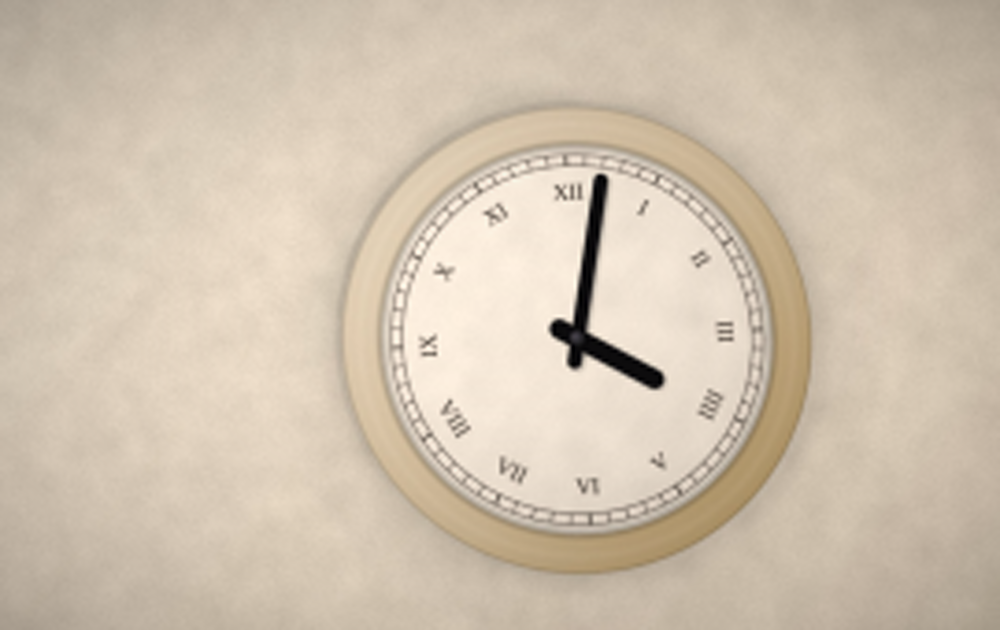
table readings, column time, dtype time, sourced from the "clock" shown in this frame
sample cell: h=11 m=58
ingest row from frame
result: h=4 m=2
